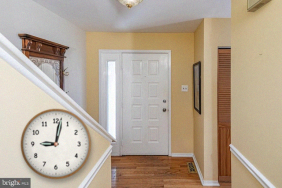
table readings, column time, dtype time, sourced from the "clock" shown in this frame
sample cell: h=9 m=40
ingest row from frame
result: h=9 m=2
